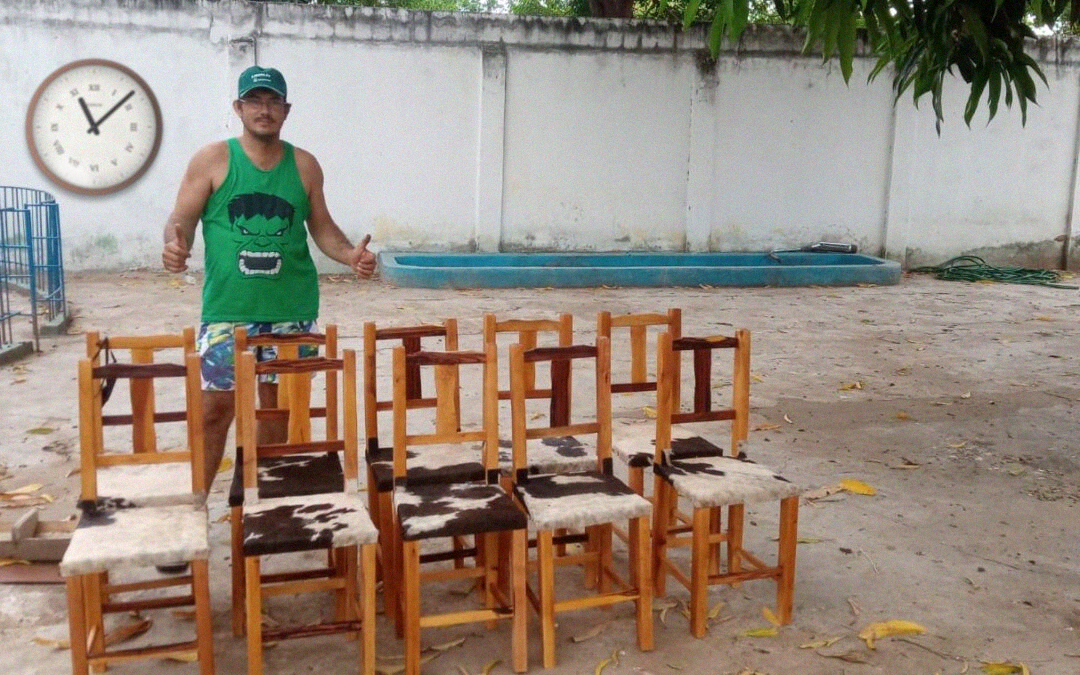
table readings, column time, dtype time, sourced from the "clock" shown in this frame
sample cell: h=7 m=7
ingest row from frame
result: h=11 m=8
